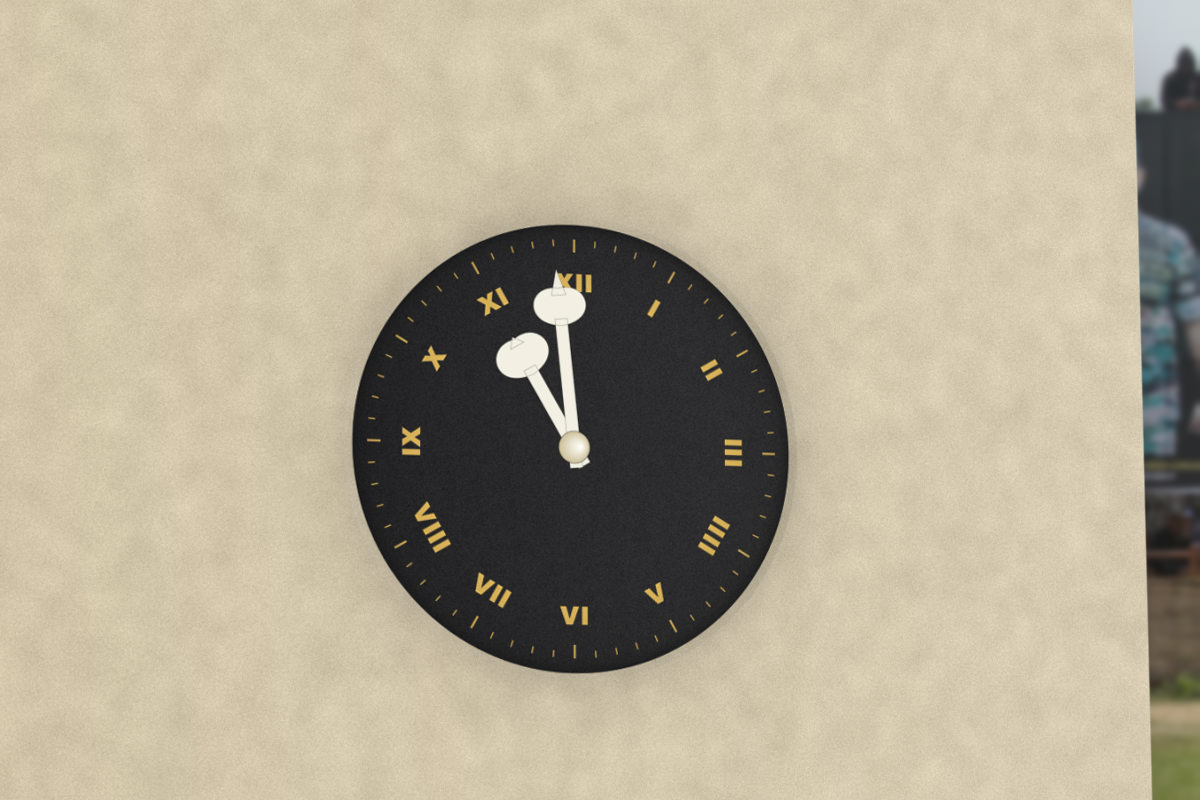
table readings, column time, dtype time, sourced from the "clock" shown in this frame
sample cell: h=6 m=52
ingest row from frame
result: h=10 m=59
